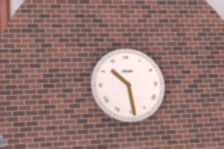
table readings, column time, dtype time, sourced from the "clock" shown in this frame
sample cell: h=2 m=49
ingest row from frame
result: h=10 m=29
